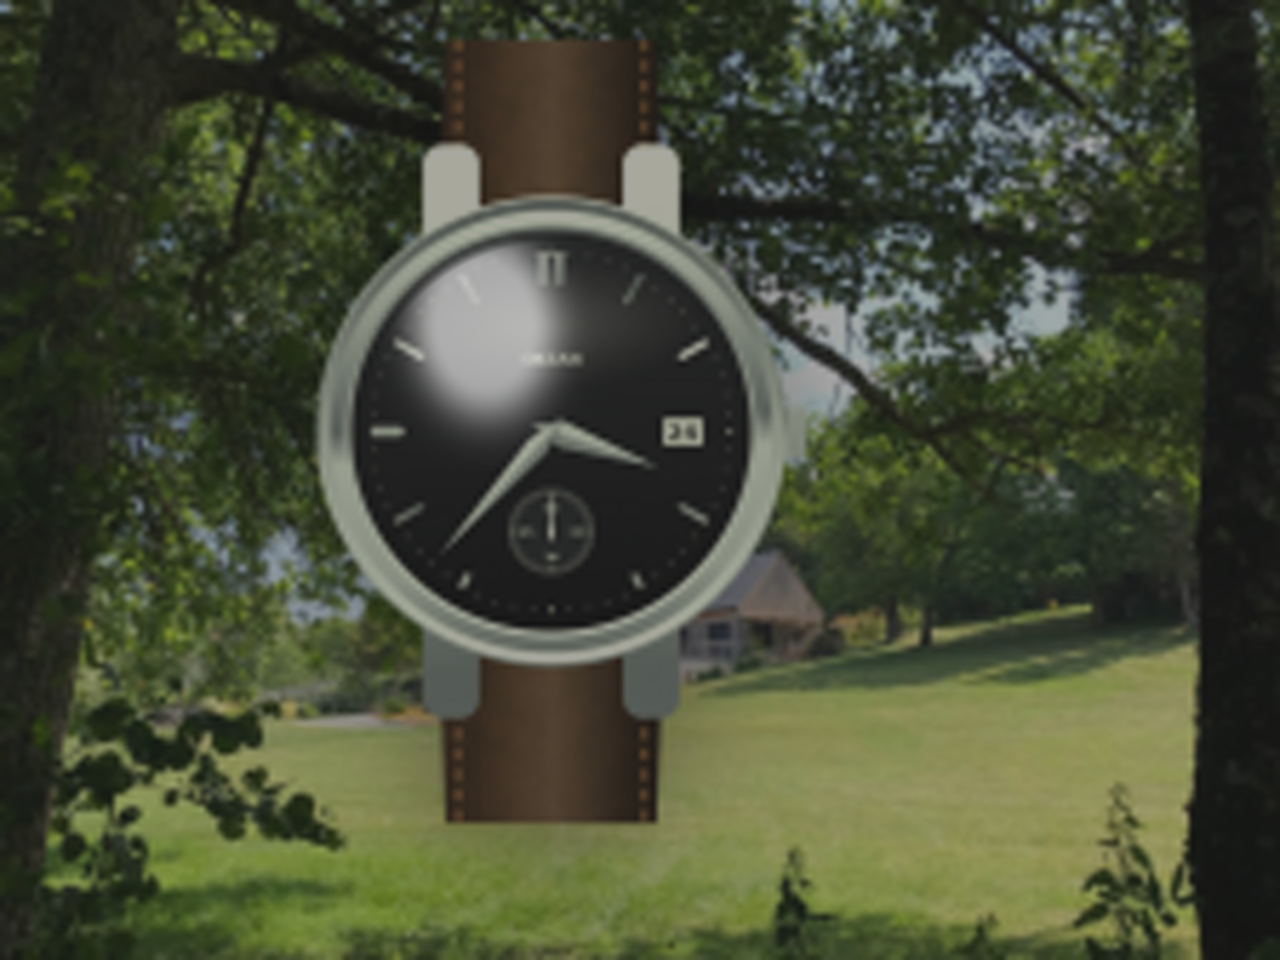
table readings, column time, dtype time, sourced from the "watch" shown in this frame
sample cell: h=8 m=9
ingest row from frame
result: h=3 m=37
